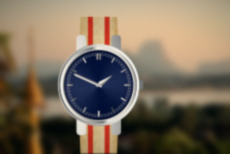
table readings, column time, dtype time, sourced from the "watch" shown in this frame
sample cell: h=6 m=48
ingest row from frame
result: h=1 m=49
